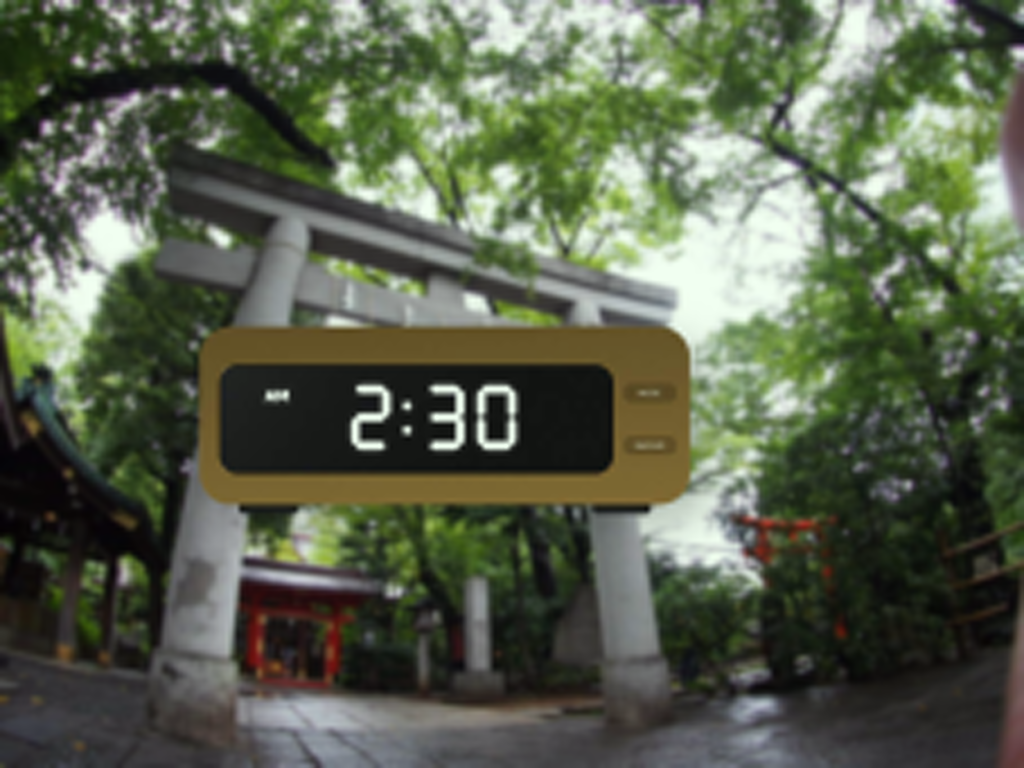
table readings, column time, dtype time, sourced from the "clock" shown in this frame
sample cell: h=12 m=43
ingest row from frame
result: h=2 m=30
